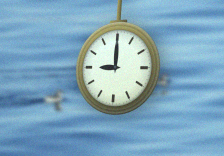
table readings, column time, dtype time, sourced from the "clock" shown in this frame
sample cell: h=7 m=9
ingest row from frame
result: h=9 m=0
